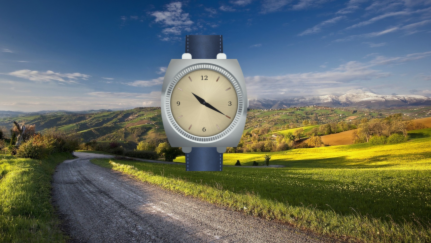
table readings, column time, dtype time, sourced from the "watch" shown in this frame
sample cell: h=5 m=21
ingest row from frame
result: h=10 m=20
